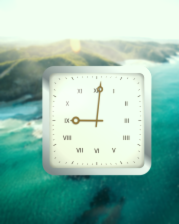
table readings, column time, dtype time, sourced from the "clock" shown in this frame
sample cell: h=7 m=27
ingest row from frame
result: h=9 m=1
